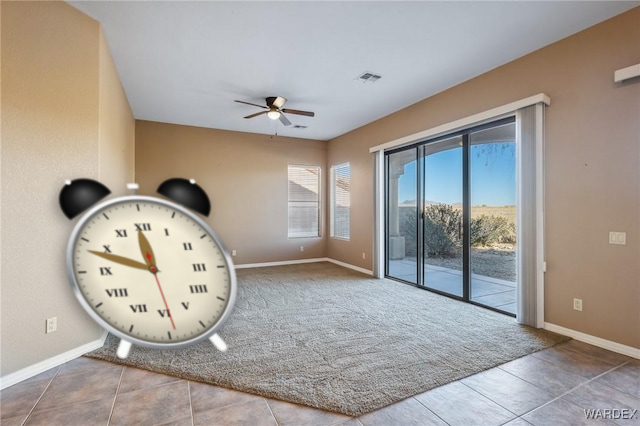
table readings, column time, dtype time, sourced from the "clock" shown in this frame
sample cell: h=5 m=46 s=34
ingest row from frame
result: h=11 m=48 s=29
